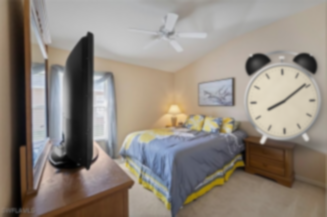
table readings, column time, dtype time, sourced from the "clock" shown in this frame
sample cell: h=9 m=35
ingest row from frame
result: h=8 m=9
